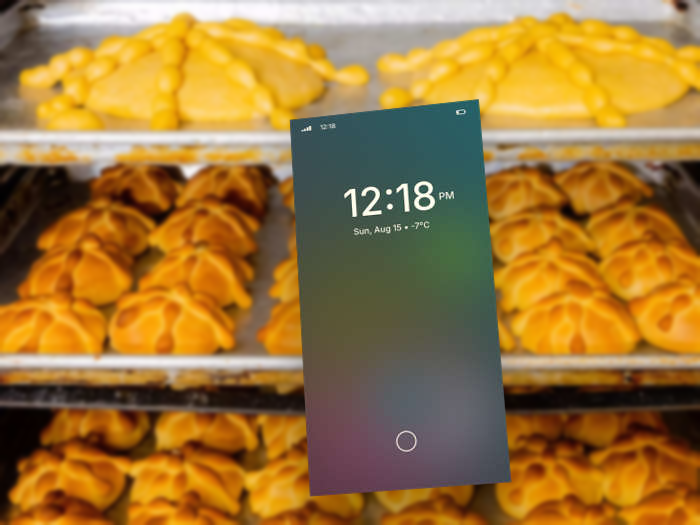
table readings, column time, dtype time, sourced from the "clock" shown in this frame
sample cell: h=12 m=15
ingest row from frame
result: h=12 m=18
